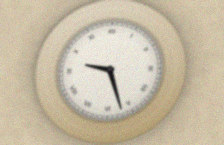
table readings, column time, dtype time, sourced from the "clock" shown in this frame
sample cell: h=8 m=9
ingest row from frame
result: h=9 m=27
